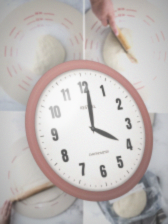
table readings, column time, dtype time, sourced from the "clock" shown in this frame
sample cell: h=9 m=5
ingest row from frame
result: h=4 m=1
